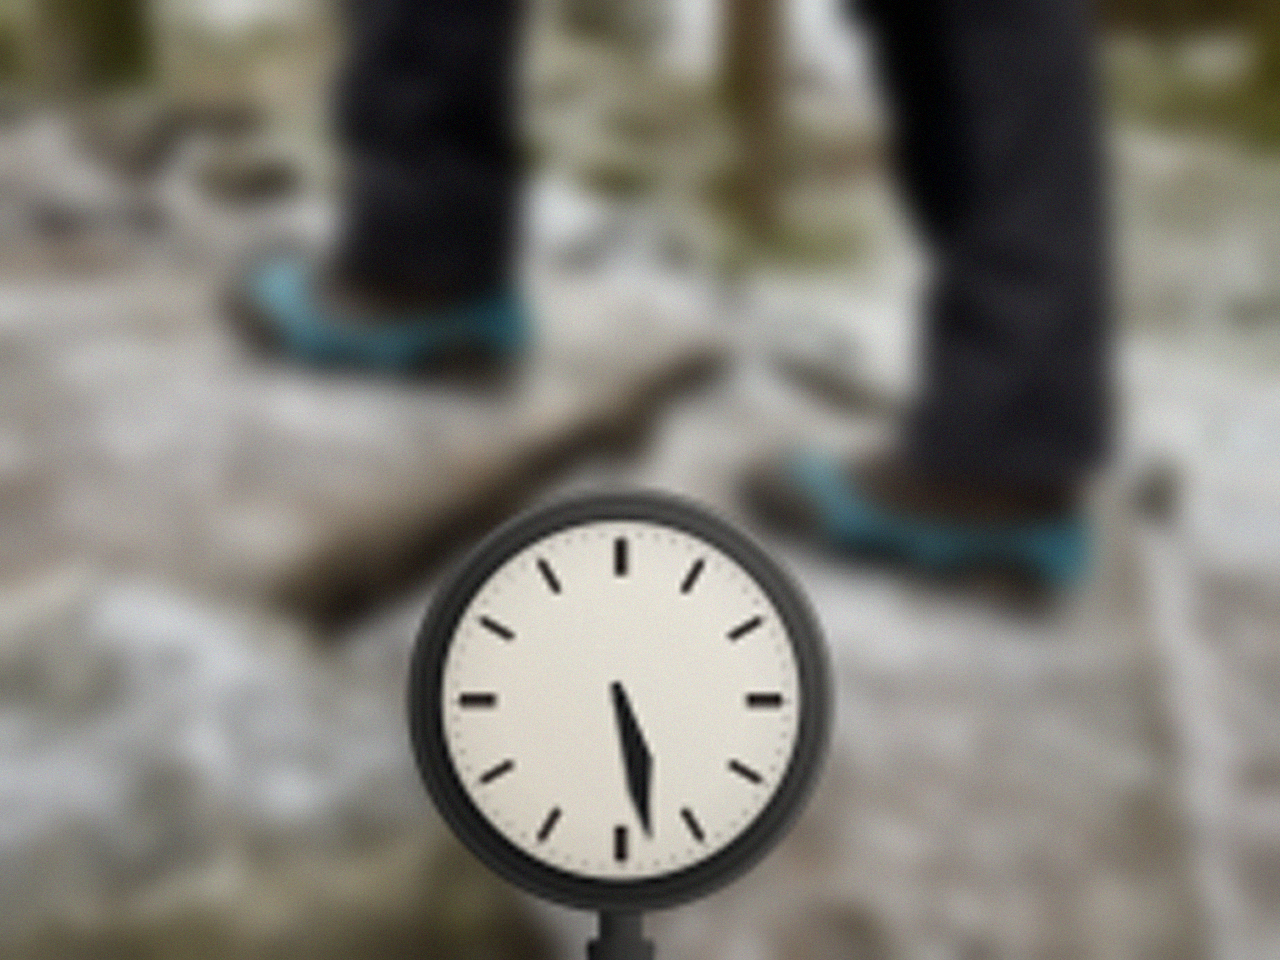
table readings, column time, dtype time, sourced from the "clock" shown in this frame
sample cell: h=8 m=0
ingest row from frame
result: h=5 m=28
